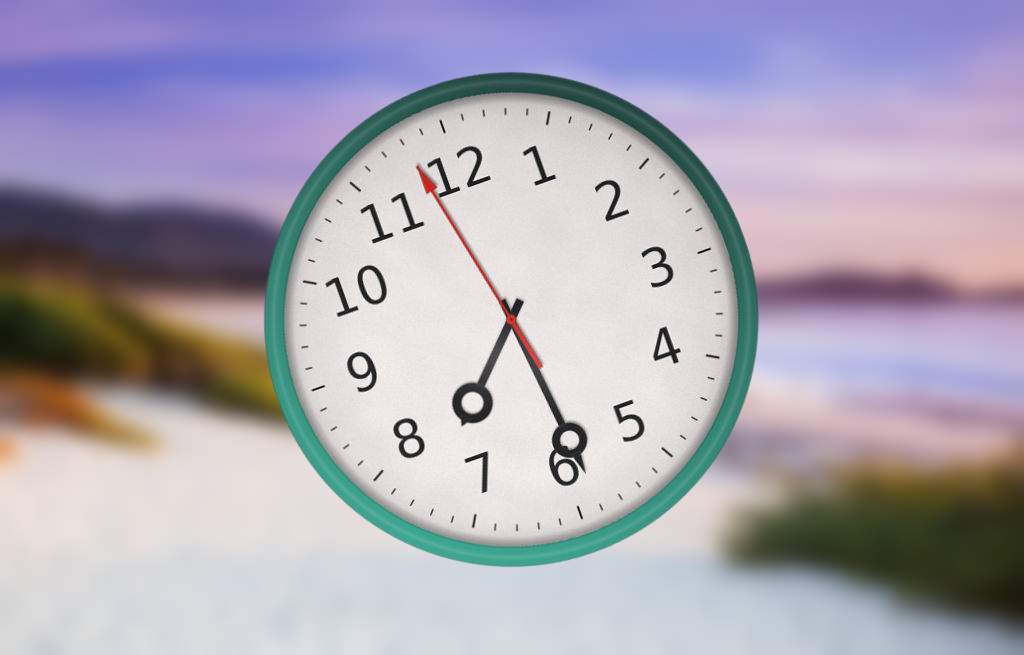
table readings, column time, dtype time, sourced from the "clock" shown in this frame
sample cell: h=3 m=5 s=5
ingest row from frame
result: h=7 m=28 s=58
